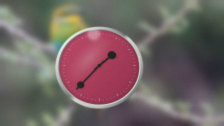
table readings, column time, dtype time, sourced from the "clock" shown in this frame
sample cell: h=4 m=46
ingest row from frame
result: h=1 m=37
